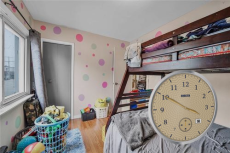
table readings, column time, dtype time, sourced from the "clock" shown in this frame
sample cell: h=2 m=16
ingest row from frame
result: h=3 m=50
